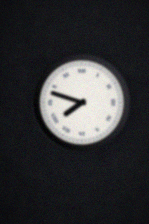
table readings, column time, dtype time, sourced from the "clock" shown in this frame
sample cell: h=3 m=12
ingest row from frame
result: h=7 m=48
